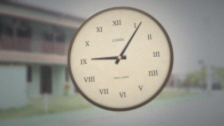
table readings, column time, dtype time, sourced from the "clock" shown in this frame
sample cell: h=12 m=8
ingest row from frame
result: h=9 m=6
